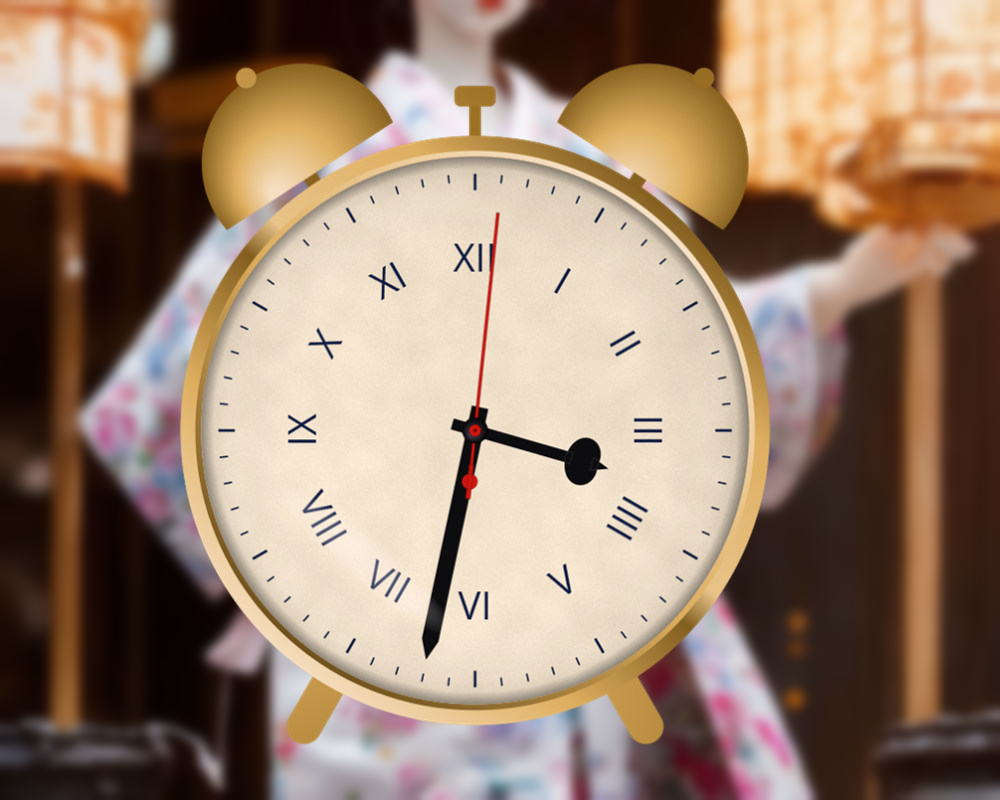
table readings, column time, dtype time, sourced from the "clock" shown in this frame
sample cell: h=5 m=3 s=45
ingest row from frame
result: h=3 m=32 s=1
